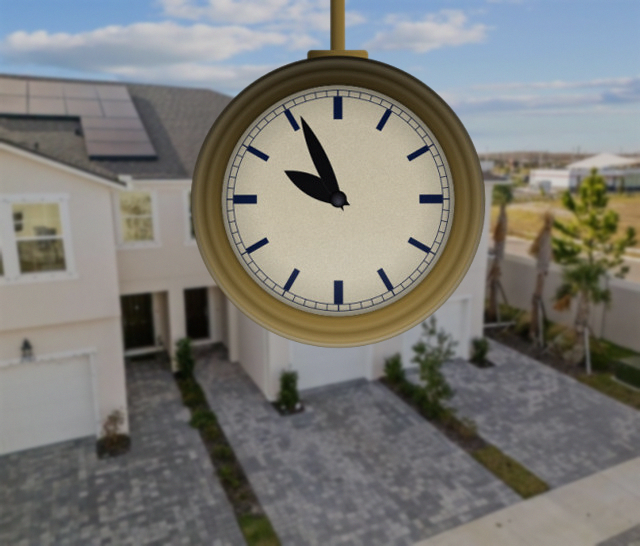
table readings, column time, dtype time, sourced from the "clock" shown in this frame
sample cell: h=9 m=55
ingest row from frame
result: h=9 m=56
